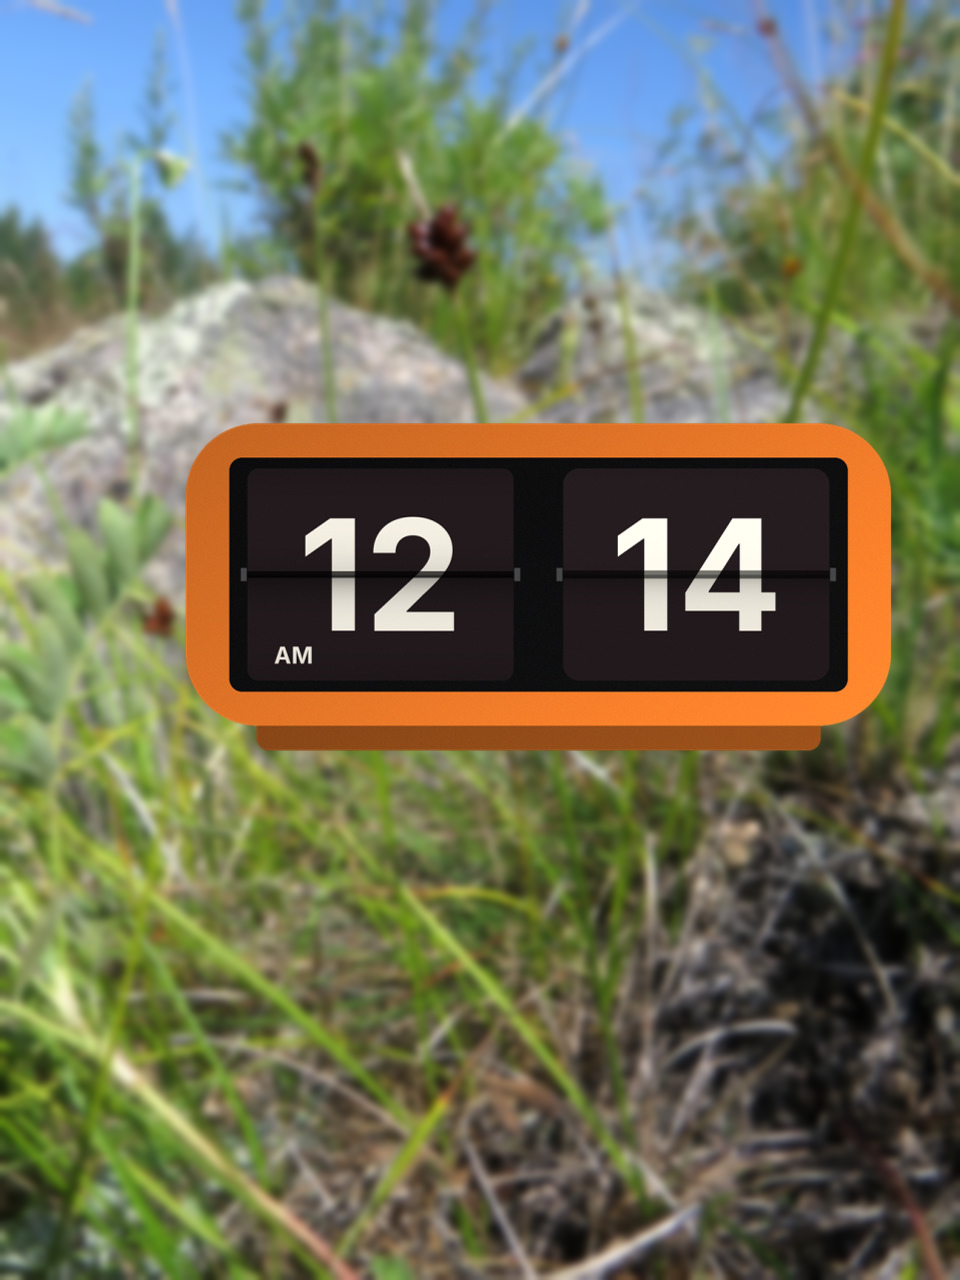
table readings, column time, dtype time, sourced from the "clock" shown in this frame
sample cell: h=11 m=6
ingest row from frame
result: h=12 m=14
